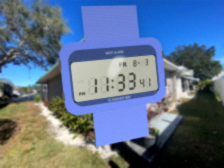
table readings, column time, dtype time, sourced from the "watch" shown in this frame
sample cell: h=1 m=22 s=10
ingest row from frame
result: h=11 m=33 s=41
